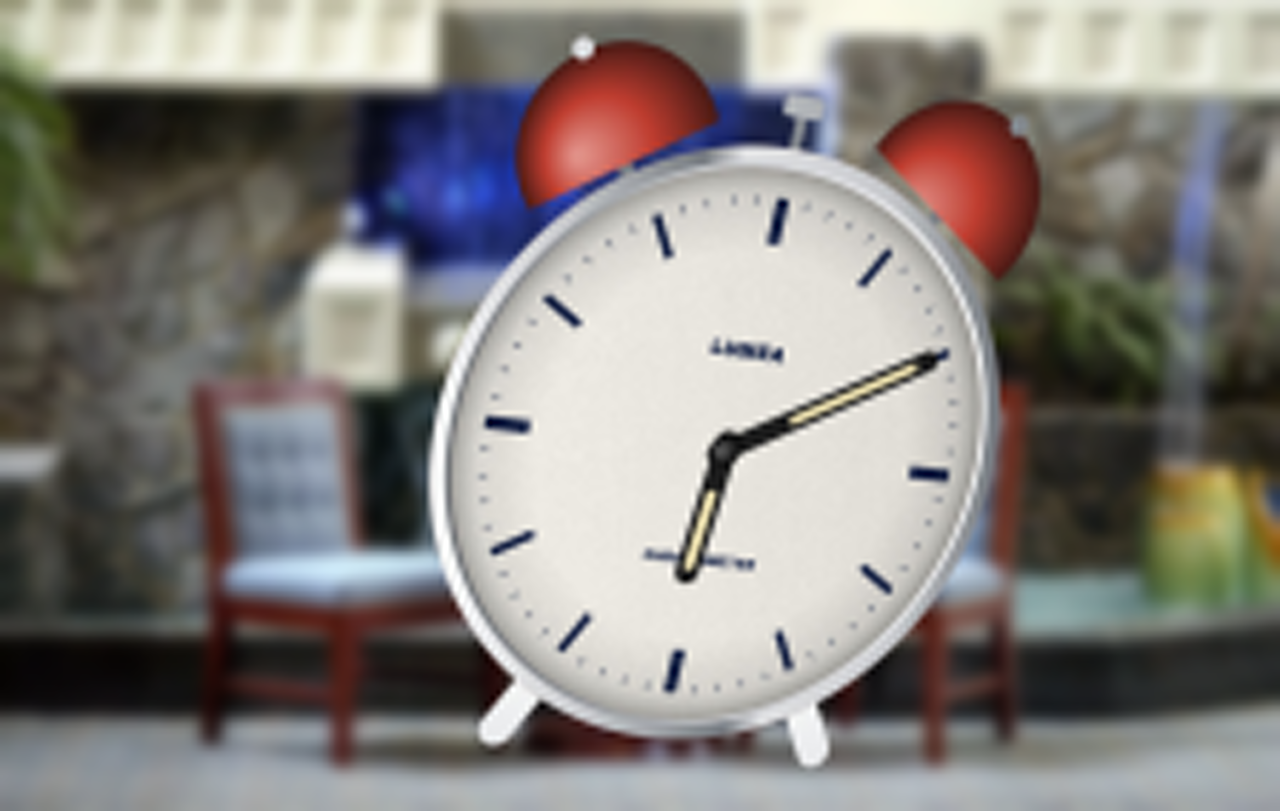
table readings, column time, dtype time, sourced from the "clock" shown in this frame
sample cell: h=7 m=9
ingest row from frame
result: h=6 m=10
